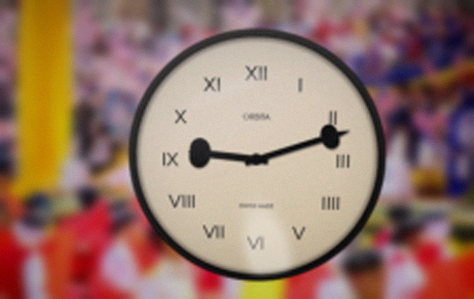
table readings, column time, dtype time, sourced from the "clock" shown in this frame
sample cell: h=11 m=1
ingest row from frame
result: h=9 m=12
